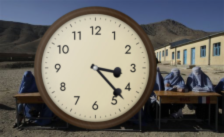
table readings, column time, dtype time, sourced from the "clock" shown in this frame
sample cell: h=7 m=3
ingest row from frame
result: h=3 m=23
